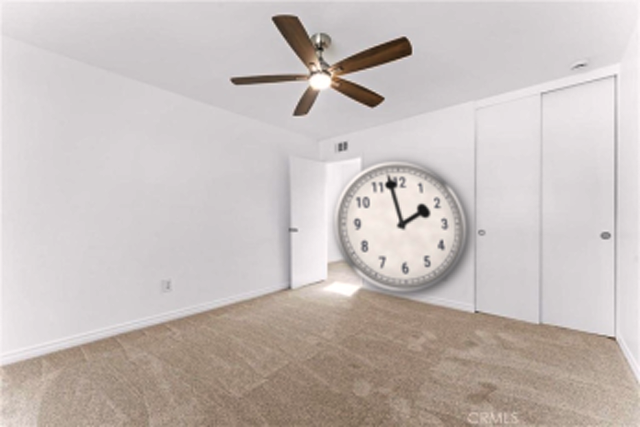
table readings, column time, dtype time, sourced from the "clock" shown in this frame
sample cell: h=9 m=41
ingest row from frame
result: h=1 m=58
